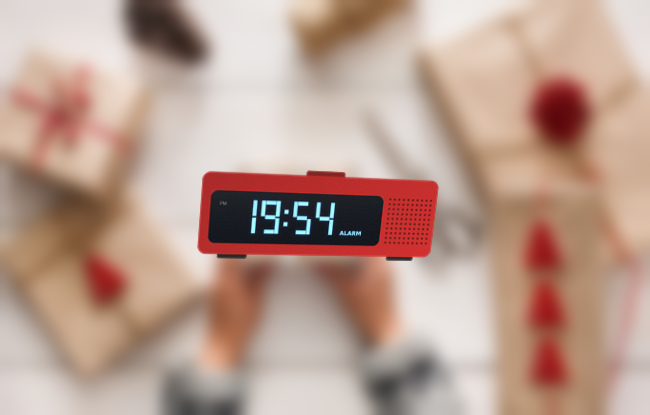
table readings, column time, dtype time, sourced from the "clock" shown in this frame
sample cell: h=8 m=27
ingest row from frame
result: h=19 m=54
